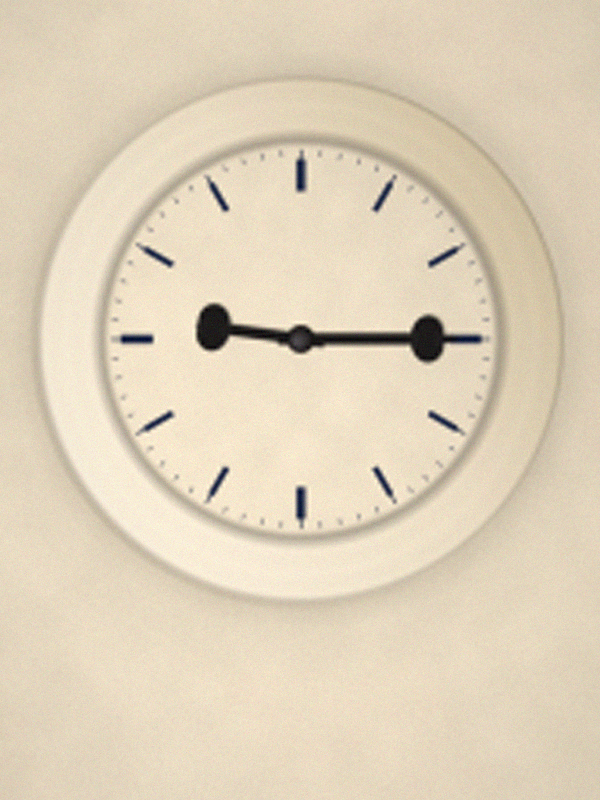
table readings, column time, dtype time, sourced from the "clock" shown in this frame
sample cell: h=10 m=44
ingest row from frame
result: h=9 m=15
